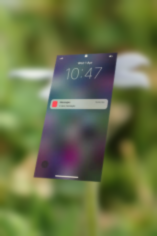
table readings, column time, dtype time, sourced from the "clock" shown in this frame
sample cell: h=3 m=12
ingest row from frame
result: h=10 m=47
